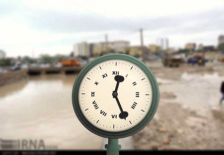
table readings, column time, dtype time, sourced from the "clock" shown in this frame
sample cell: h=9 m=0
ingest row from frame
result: h=12 m=26
